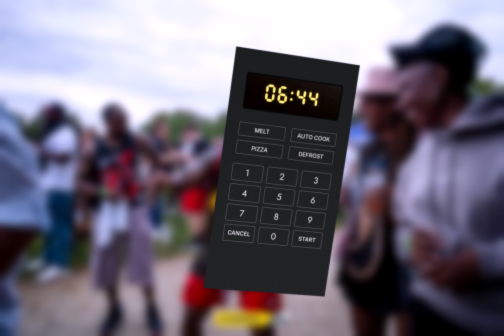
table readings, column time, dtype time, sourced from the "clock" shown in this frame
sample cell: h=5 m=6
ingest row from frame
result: h=6 m=44
